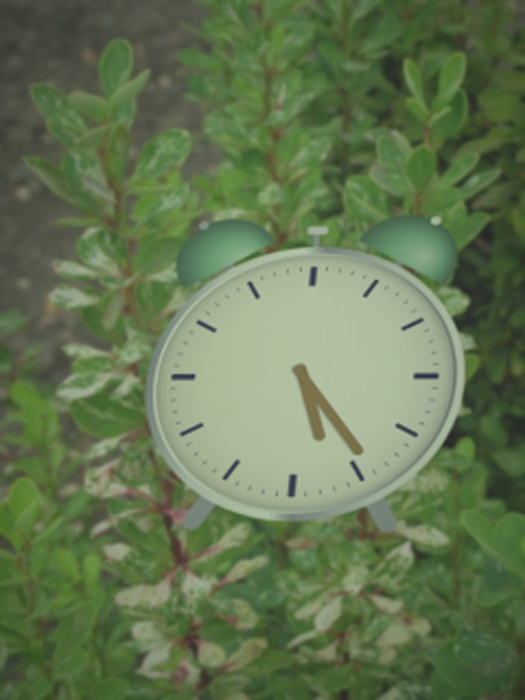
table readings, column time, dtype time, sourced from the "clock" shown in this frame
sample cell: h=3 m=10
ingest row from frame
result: h=5 m=24
